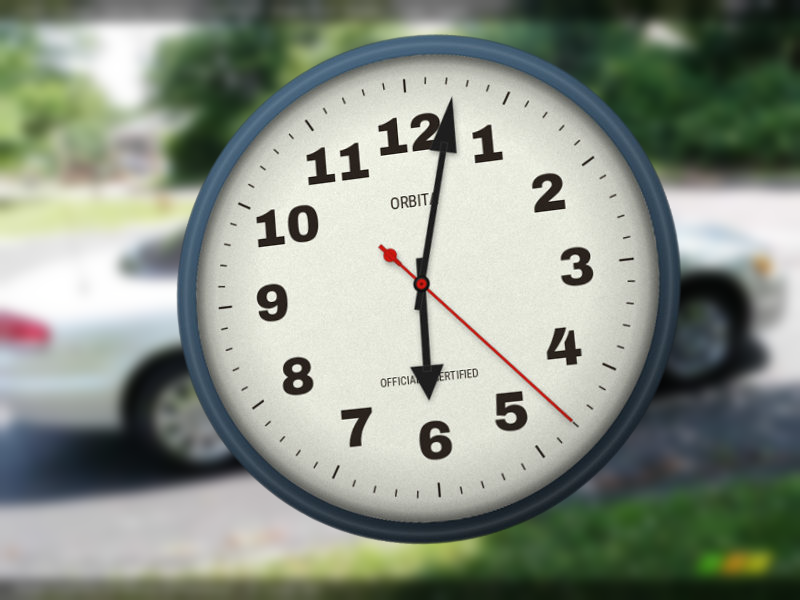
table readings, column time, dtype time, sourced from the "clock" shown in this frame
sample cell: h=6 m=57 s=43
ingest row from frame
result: h=6 m=2 s=23
